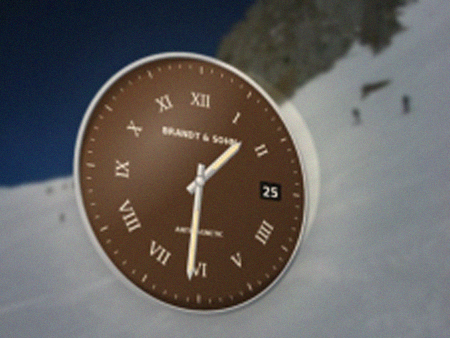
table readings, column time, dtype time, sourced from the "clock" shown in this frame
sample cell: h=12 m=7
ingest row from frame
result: h=1 m=31
